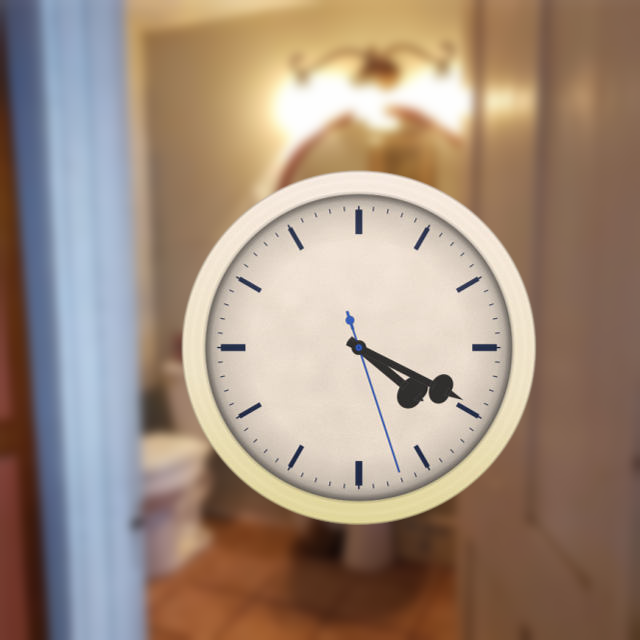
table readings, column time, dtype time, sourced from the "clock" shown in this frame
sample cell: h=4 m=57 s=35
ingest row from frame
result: h=4 m=19 s=27
